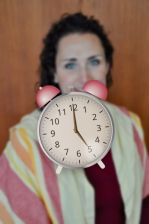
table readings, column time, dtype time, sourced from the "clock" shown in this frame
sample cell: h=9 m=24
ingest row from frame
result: h=5 m=0
